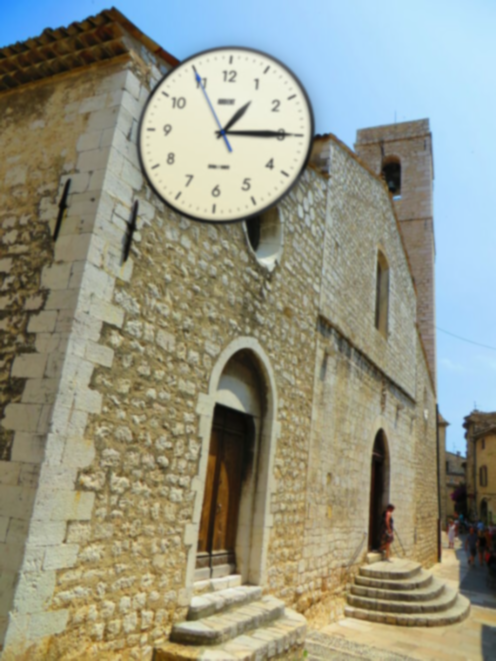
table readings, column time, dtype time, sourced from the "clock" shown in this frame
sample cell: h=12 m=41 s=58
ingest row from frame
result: h=1 m=14 s=55
